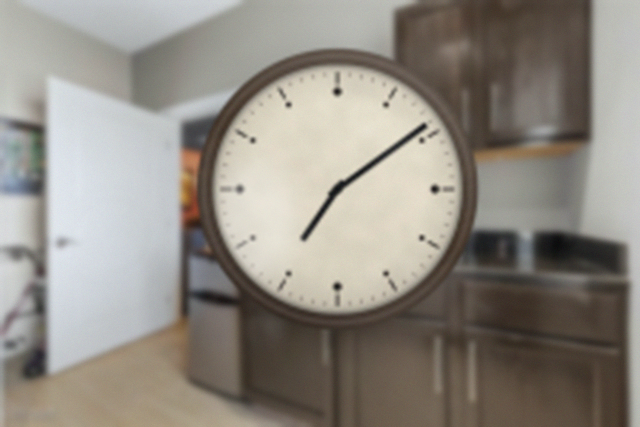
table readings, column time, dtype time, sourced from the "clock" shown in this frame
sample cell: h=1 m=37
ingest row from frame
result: h=7 m=9
